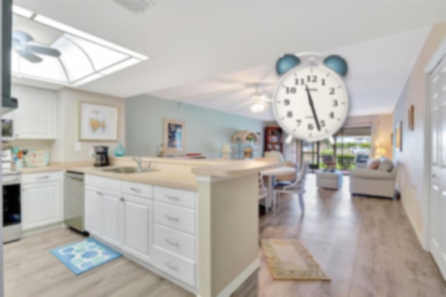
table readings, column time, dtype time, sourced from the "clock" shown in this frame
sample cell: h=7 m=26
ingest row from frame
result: h=11 m=27
